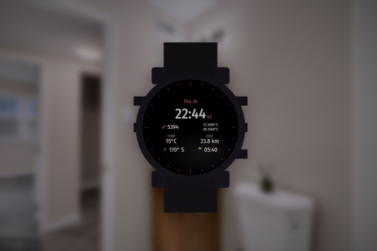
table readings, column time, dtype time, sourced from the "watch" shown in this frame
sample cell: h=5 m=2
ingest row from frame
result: h=22 m=44
